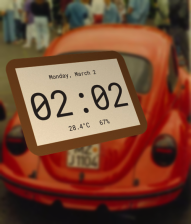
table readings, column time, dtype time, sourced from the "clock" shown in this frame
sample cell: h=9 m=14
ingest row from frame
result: h=2 m=2
